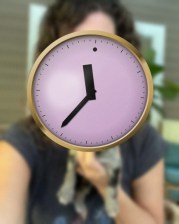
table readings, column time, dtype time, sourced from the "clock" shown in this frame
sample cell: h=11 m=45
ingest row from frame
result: h=11 m=36
